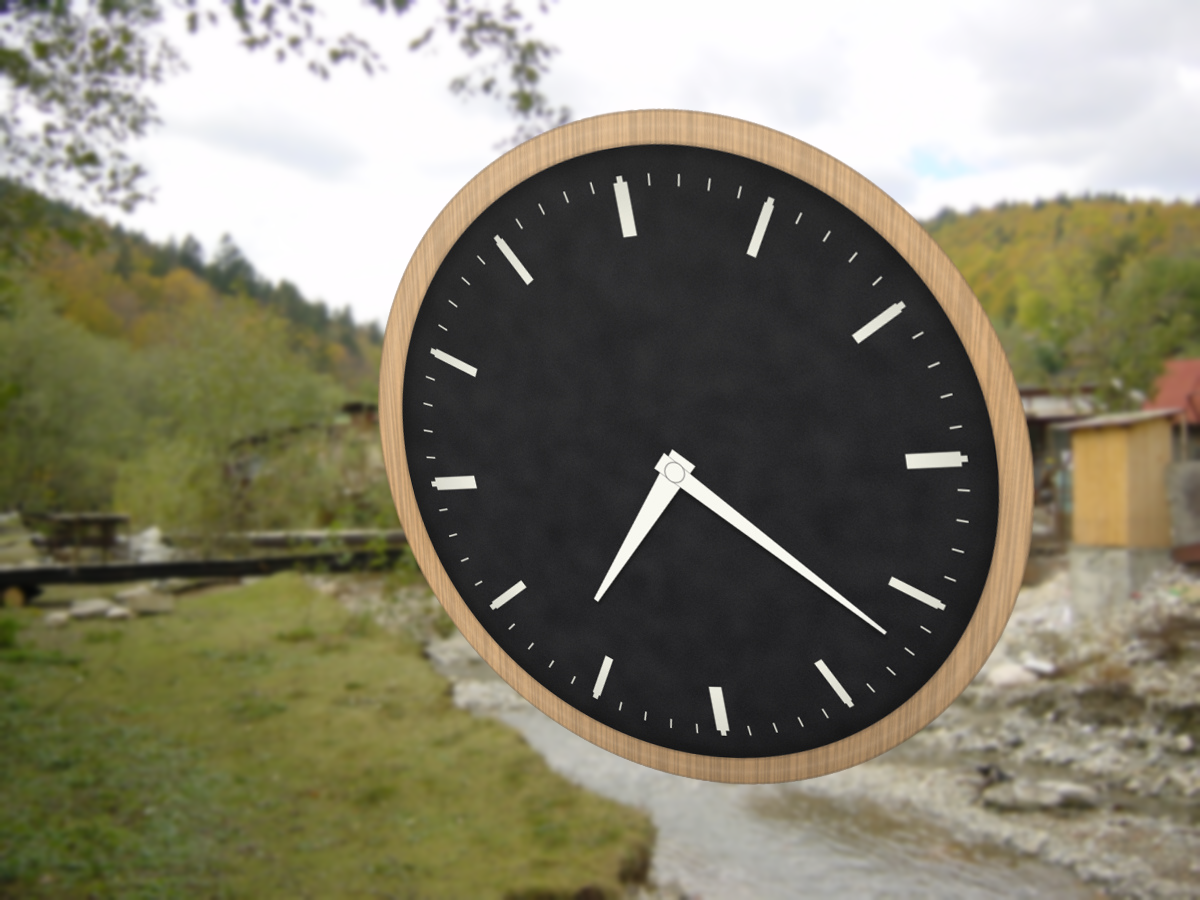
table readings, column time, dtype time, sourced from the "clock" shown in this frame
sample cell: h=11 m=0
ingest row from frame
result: h=7 m=22
